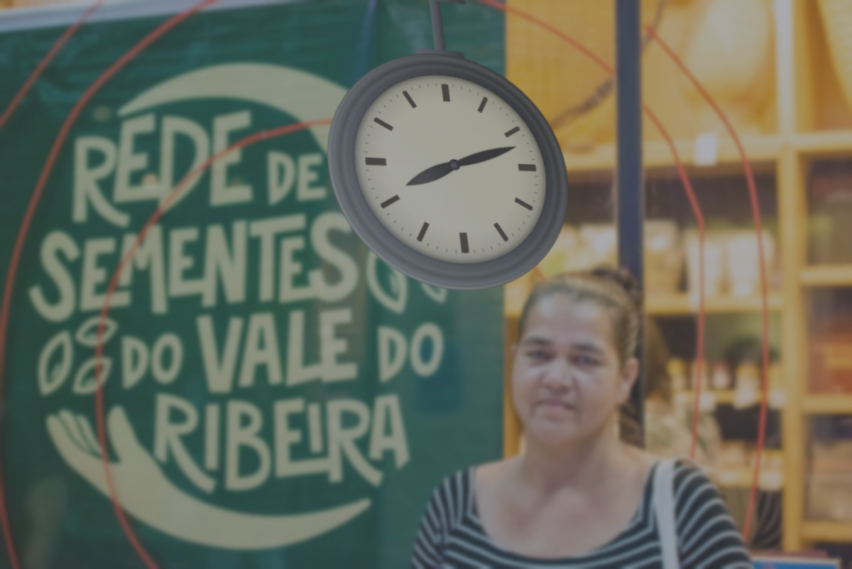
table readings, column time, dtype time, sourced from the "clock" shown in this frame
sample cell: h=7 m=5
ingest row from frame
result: h=8 m=12
